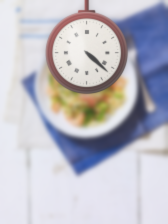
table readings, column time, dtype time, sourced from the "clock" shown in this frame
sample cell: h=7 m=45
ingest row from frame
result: h=4 m=22
